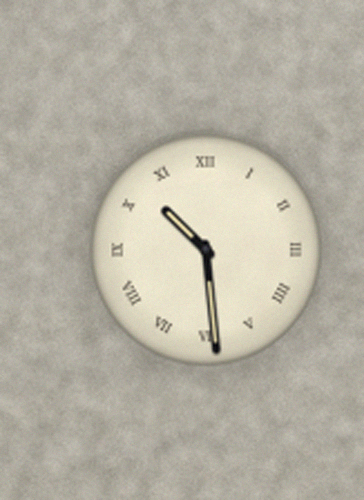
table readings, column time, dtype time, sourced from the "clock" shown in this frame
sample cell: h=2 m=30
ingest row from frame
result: h=10 m=29
